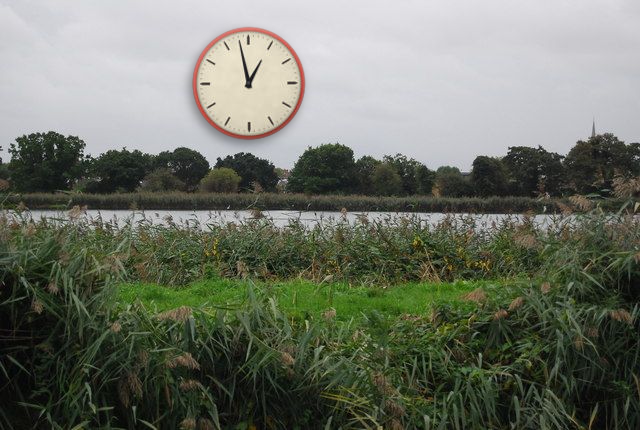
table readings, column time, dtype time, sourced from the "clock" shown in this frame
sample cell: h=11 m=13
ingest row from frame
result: h=12 m=58
